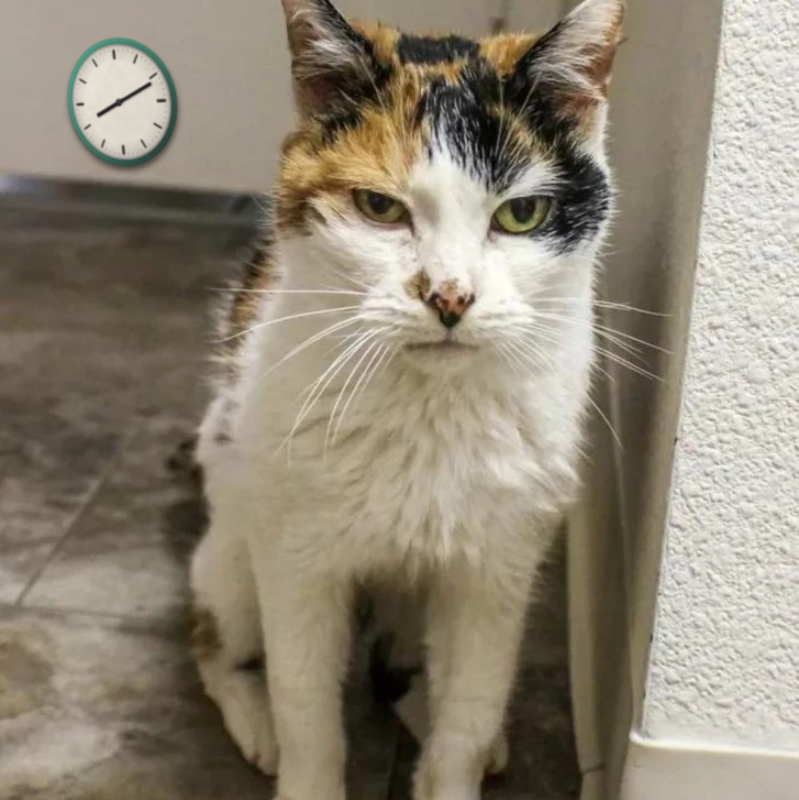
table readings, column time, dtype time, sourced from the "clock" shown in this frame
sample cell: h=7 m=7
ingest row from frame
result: h=8 m=11
